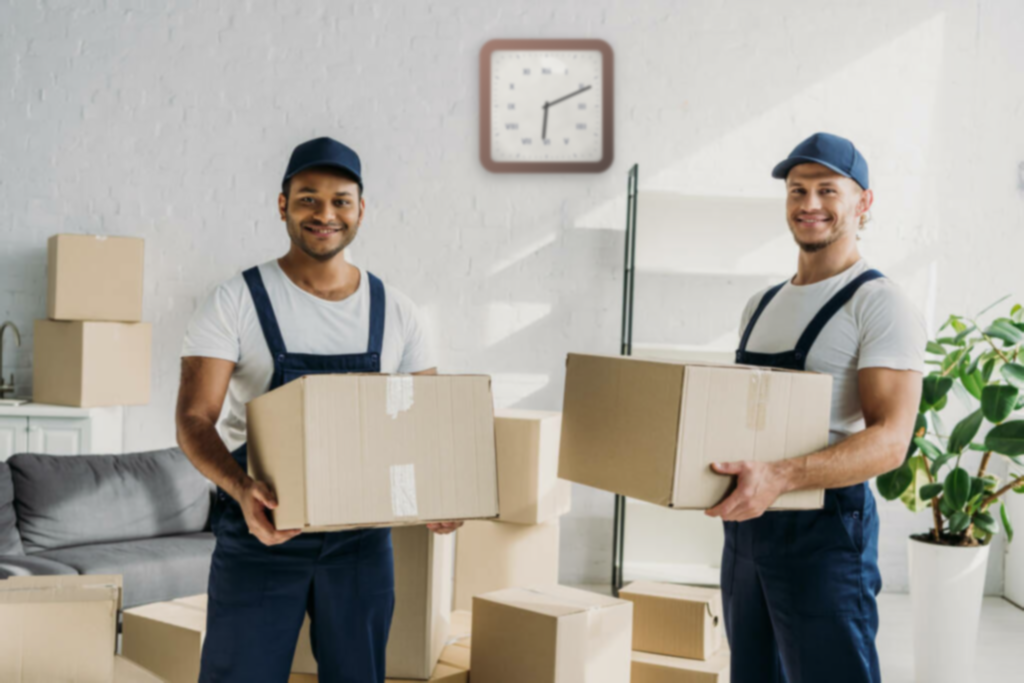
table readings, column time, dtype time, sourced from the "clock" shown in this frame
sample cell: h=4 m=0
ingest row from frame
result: h=6 m=11
